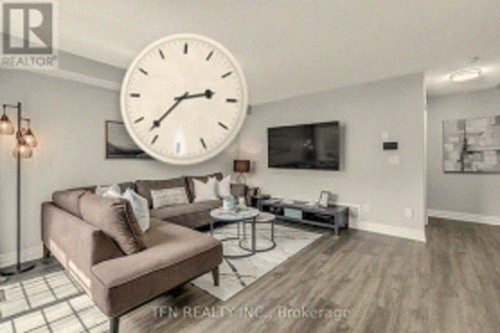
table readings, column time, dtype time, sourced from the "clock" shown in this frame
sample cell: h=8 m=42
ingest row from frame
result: h=2 m=37
